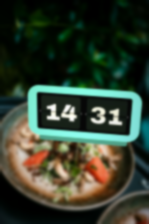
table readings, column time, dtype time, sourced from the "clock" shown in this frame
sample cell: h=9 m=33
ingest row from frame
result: h=14 m=31
